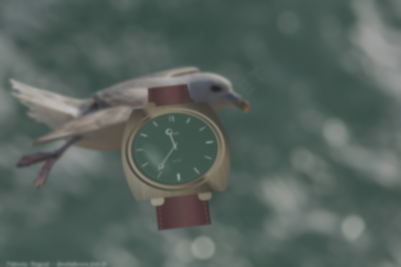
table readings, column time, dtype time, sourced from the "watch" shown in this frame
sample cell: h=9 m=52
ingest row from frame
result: h=11 m=36
